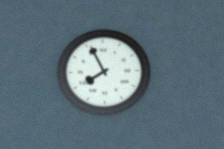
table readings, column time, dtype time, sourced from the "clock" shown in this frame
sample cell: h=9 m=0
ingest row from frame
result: h=7 m=56
